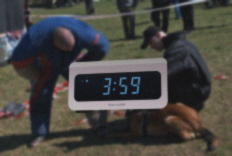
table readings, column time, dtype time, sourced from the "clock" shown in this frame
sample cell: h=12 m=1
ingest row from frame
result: h=3 m=59
